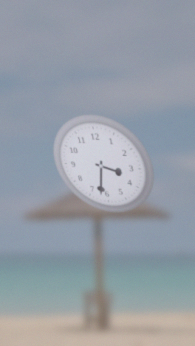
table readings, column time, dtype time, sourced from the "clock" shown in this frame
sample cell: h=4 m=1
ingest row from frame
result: h=3 m=32
